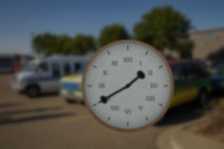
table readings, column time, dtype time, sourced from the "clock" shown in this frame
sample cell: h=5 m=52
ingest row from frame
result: h=1 m=40
